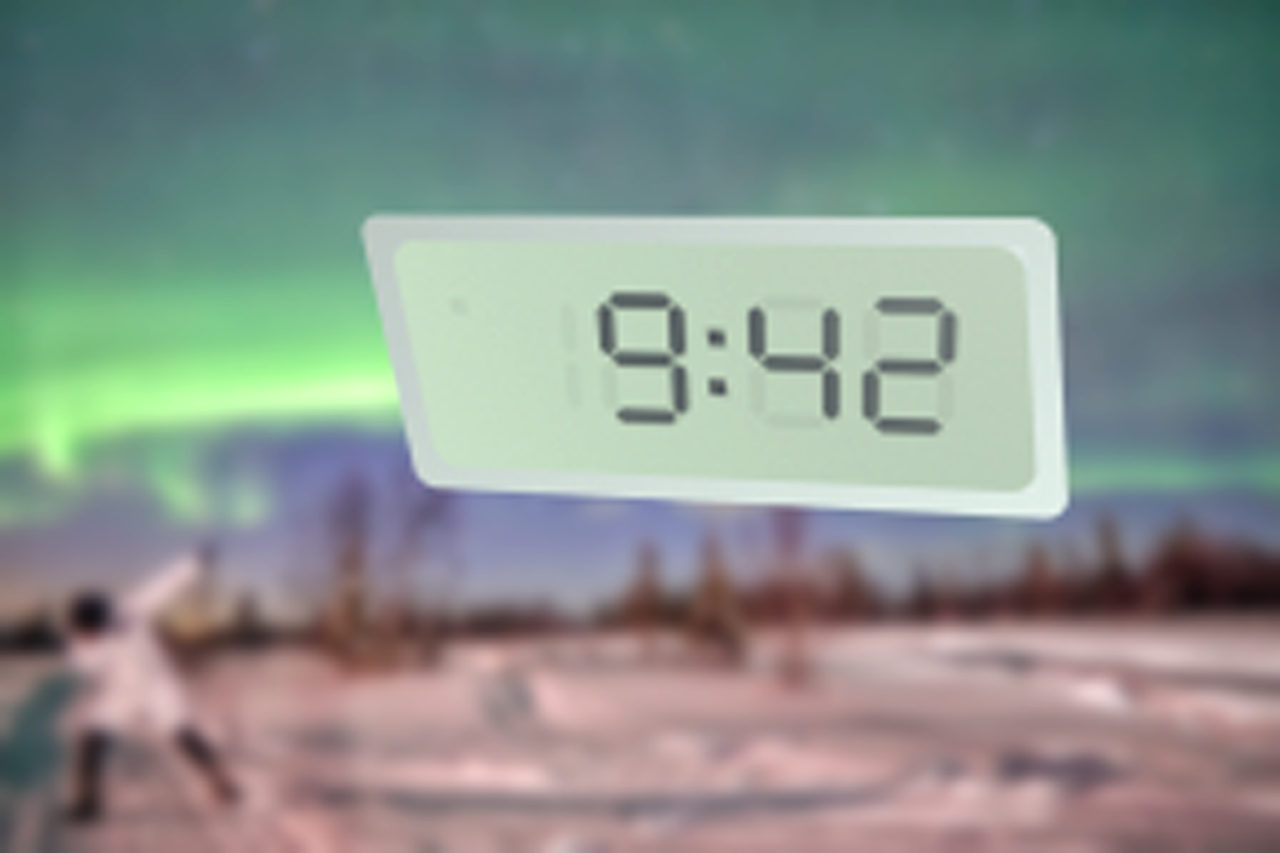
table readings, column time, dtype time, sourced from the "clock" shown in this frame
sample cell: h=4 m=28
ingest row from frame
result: h=9 m=42
